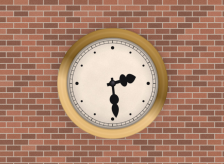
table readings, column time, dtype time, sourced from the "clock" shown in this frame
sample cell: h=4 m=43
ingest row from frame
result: h=2 m=29
